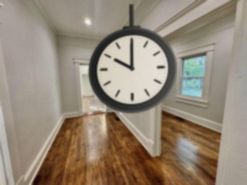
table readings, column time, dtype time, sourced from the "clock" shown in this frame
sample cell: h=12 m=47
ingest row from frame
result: h=10 m=0
